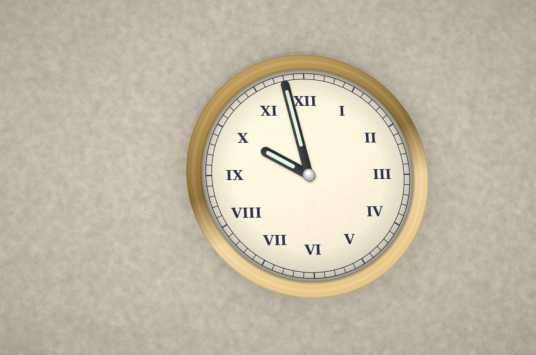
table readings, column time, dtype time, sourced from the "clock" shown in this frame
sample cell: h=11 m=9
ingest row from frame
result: h=9 m=58
